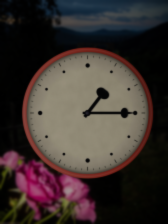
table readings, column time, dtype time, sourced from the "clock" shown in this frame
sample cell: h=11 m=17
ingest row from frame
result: h=1 m=15
